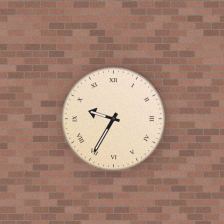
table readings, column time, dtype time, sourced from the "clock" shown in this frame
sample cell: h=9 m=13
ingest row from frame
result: h=9 m=35
